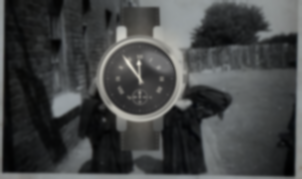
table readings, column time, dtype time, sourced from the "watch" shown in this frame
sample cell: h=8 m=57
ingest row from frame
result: h=11 m=54
